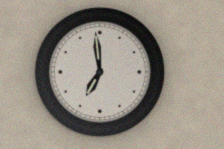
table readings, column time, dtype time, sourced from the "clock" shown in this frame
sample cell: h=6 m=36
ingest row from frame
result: h=6 m=59
